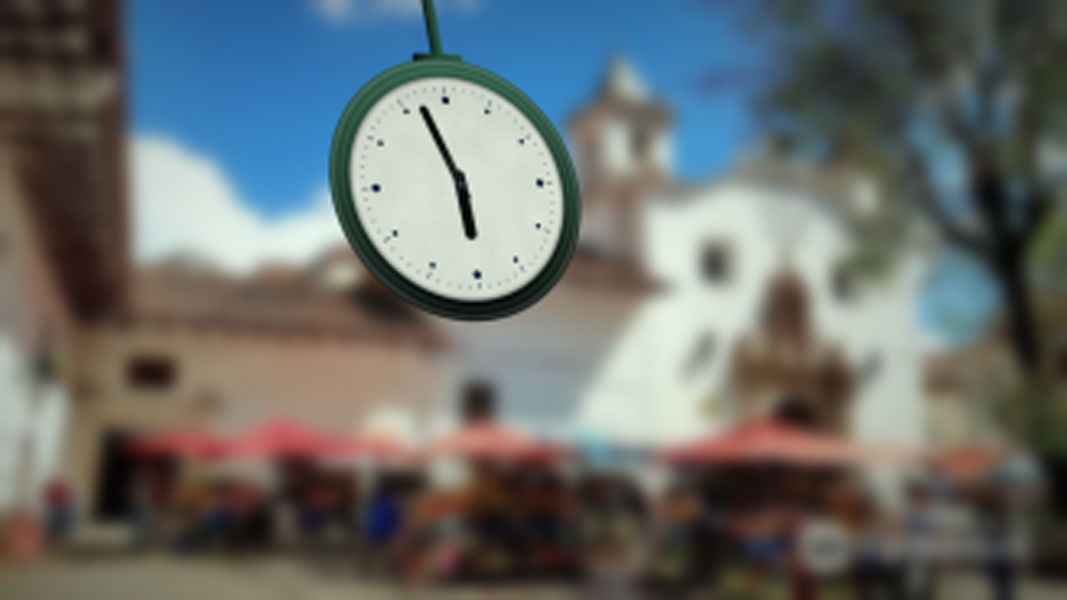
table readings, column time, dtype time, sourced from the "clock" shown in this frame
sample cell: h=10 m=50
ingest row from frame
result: h=5 m=57
